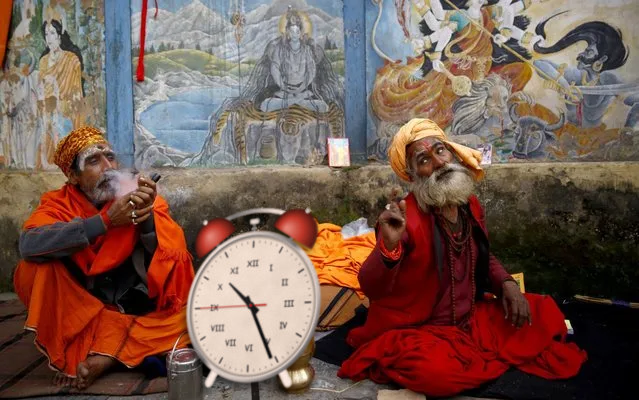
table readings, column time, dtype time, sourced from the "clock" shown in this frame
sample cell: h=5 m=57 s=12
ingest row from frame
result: h=10 m=25 s=45
